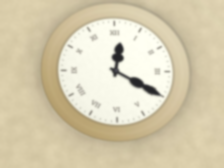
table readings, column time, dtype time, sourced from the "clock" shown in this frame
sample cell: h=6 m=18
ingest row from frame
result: h=12 m=20
